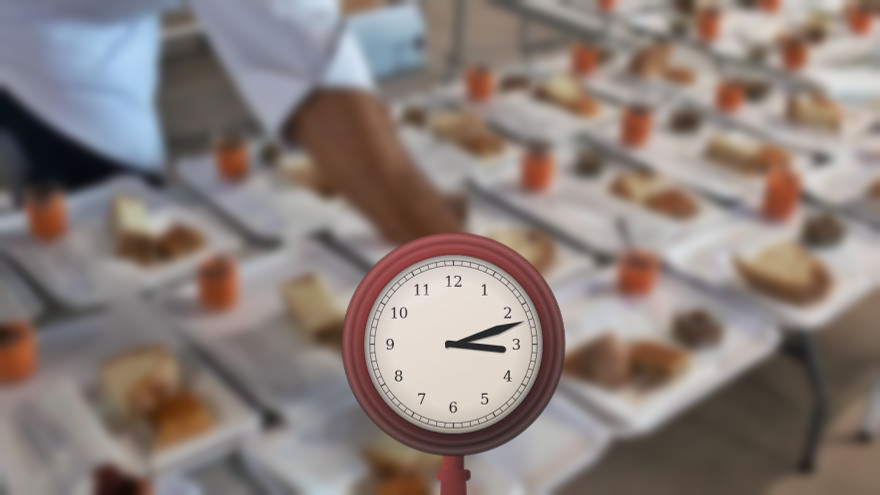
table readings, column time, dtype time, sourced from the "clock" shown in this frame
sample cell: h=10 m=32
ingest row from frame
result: h=3 m=12
